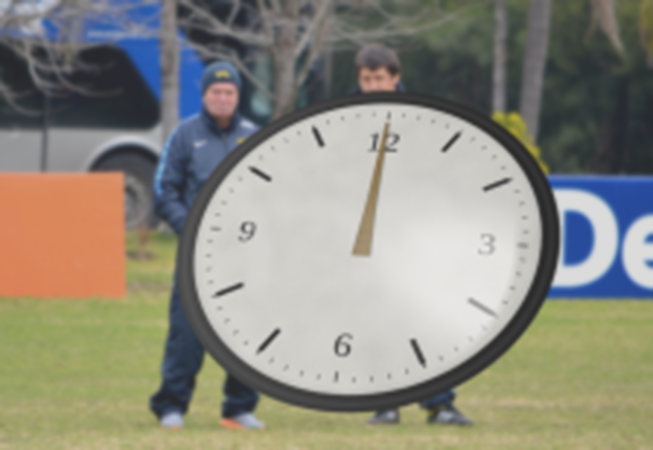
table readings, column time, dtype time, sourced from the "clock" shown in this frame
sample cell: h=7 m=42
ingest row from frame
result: h=12 m=0
